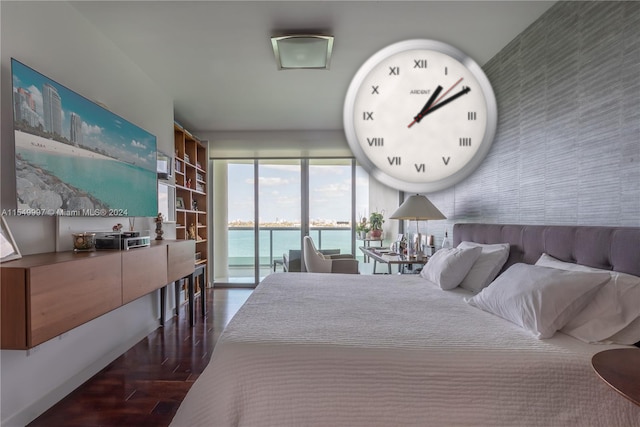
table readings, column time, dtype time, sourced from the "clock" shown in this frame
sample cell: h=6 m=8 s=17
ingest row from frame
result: h=1 m=10 s=8
